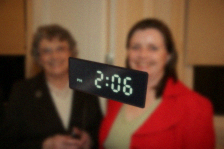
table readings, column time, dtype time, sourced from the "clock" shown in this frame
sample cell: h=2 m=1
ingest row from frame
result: h=2 m=6
